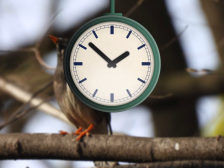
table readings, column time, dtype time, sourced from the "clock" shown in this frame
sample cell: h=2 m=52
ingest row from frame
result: h=1 m=52
